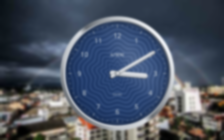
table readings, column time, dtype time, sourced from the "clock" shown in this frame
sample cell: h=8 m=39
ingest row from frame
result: h=3 m=10
